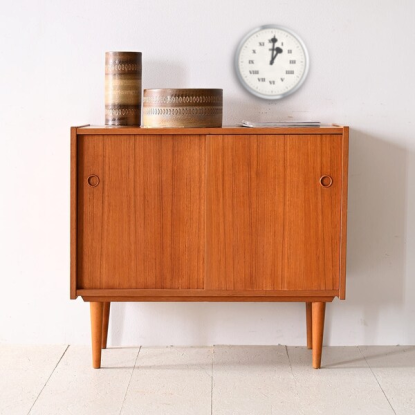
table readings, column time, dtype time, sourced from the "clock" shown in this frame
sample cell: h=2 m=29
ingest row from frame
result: h=1 m=1
